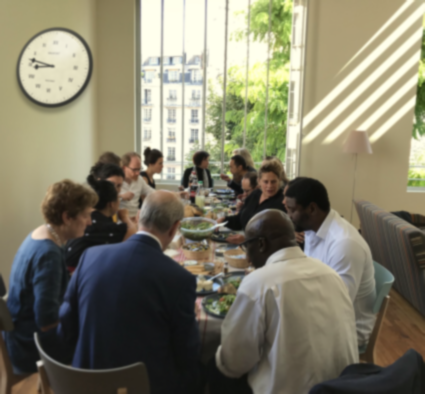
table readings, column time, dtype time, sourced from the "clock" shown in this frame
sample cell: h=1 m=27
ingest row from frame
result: h=8 m=47
